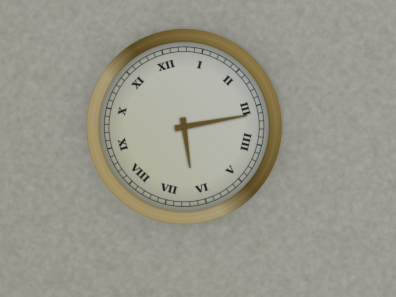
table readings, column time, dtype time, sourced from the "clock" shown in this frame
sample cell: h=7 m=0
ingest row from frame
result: h=6 m=16
